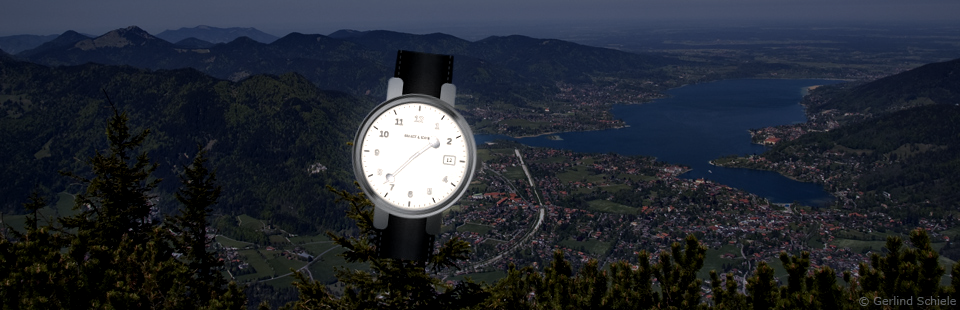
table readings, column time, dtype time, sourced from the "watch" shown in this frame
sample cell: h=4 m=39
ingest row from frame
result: h=1 m=37
